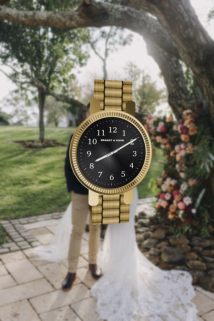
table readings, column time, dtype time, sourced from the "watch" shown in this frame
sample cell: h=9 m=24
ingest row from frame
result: h=8 m=10
